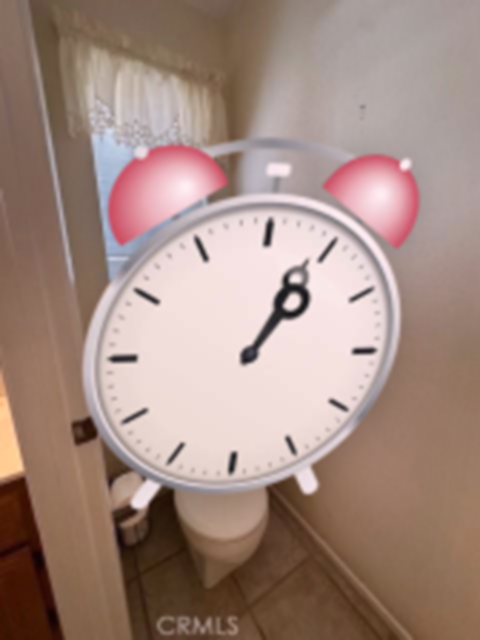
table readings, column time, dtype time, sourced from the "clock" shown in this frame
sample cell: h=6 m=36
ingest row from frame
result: h=1 m=4
